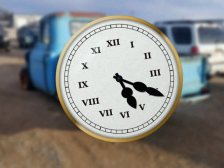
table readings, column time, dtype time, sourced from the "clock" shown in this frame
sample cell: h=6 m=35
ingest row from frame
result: h=5 m=20
